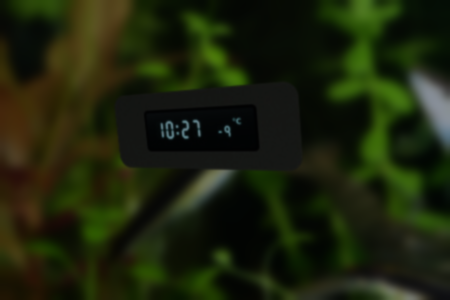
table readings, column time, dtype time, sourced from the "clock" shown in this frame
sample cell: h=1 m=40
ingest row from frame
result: h=10 m=27
